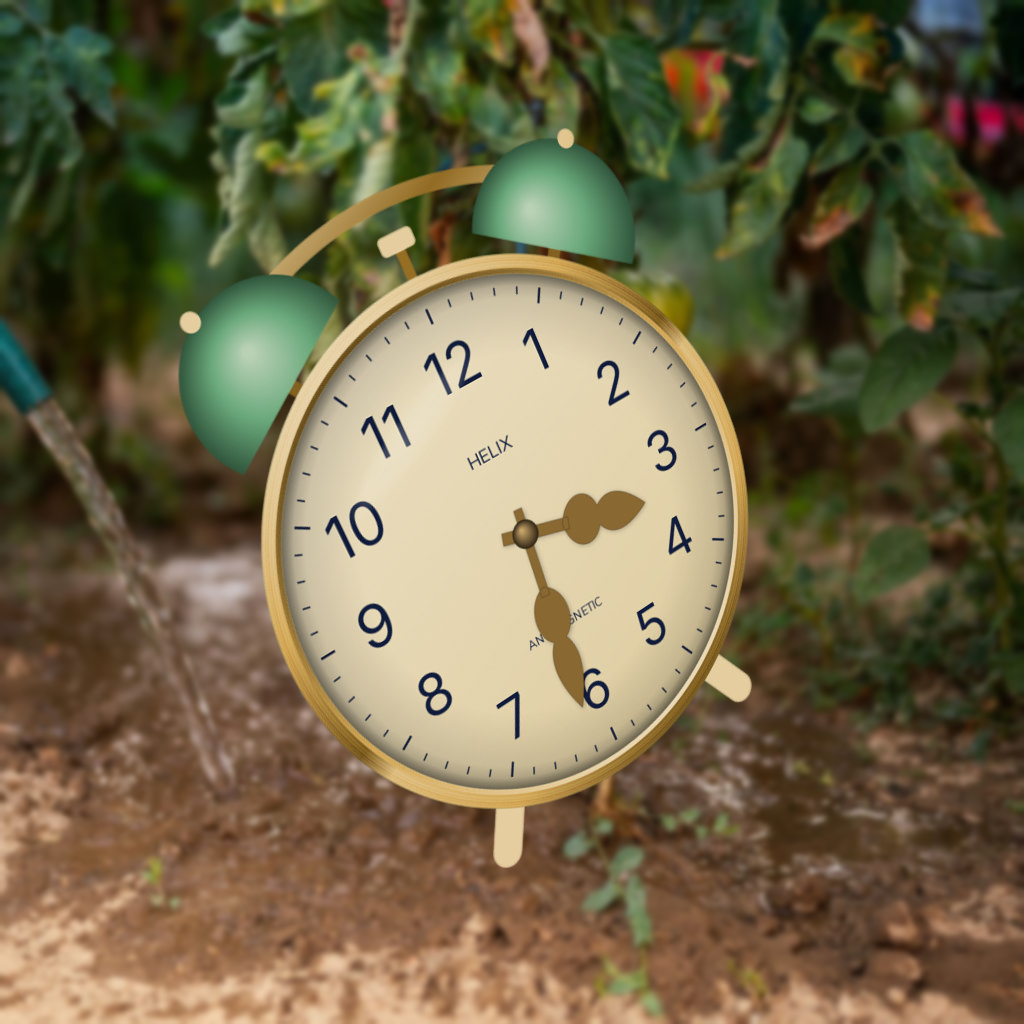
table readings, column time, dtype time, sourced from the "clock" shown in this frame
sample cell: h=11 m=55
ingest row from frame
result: h=3 m=31
